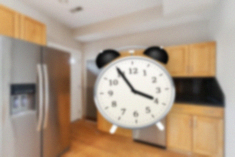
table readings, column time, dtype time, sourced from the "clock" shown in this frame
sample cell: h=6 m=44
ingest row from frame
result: h=3 m=55
